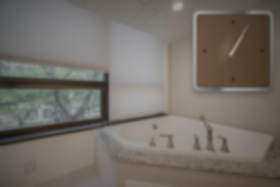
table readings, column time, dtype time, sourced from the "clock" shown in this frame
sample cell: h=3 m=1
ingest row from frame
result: h=1 m=5
